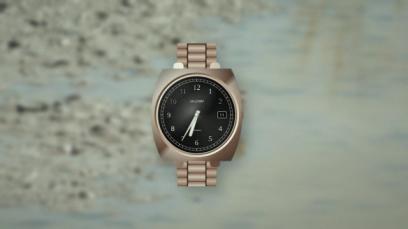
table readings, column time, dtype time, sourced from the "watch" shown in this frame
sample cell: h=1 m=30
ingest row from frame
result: h=6 m=35
